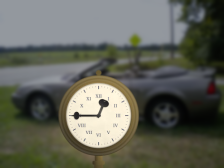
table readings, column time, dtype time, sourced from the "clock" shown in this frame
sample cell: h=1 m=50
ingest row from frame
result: h=12 m=45
